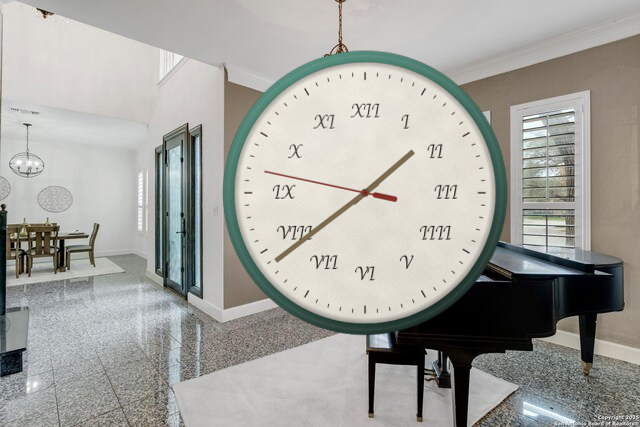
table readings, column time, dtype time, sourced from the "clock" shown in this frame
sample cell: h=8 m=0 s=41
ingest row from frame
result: h=1 m=38 s=47
